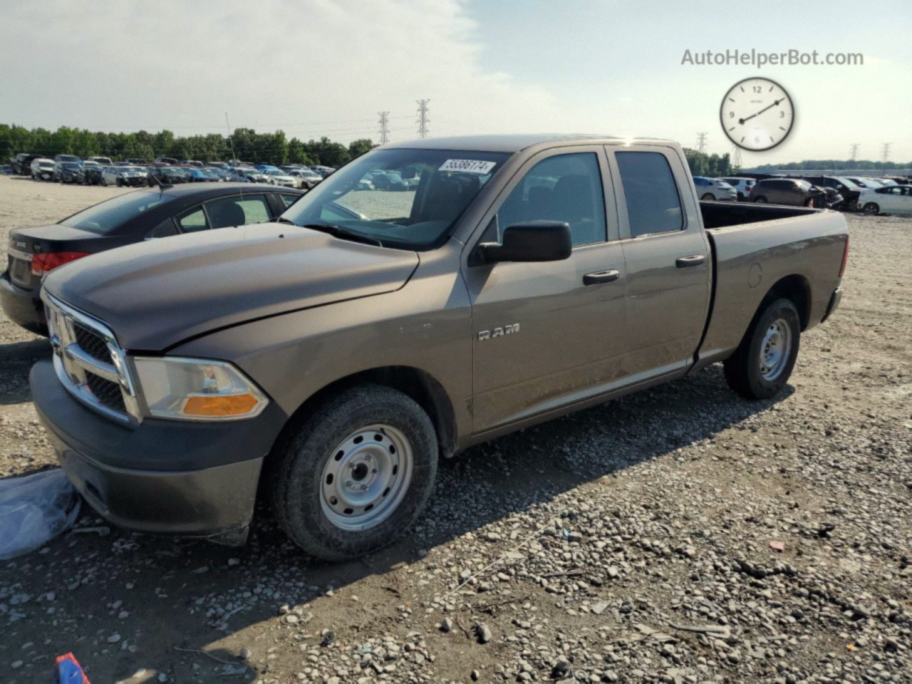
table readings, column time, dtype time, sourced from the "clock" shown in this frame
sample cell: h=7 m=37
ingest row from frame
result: h=8 m=10
